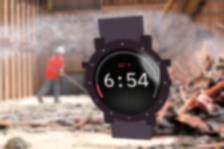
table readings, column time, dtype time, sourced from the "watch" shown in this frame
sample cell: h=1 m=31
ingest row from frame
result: h=6 m=54
